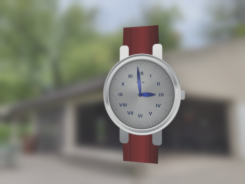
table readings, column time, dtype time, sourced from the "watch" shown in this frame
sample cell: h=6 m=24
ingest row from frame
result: h=2 m=59
